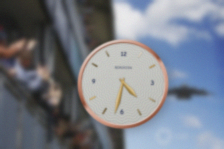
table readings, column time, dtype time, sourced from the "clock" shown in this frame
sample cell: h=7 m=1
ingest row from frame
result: h=4 m=32
